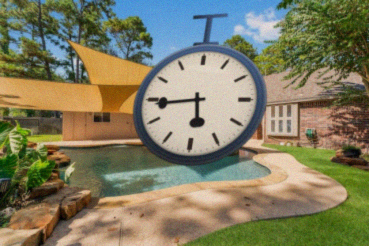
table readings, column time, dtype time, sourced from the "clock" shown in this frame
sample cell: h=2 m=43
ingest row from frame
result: h=5 m=44
